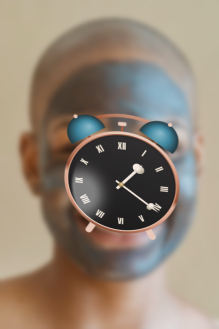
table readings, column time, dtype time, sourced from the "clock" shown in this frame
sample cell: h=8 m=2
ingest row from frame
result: h=1 m=21
